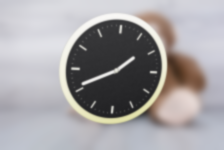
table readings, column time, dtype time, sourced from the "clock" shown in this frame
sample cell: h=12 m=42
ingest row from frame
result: h=1 m=41
